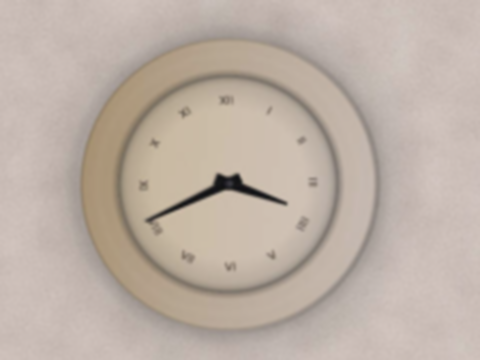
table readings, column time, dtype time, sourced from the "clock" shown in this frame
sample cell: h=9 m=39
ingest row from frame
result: h=3 m=41
